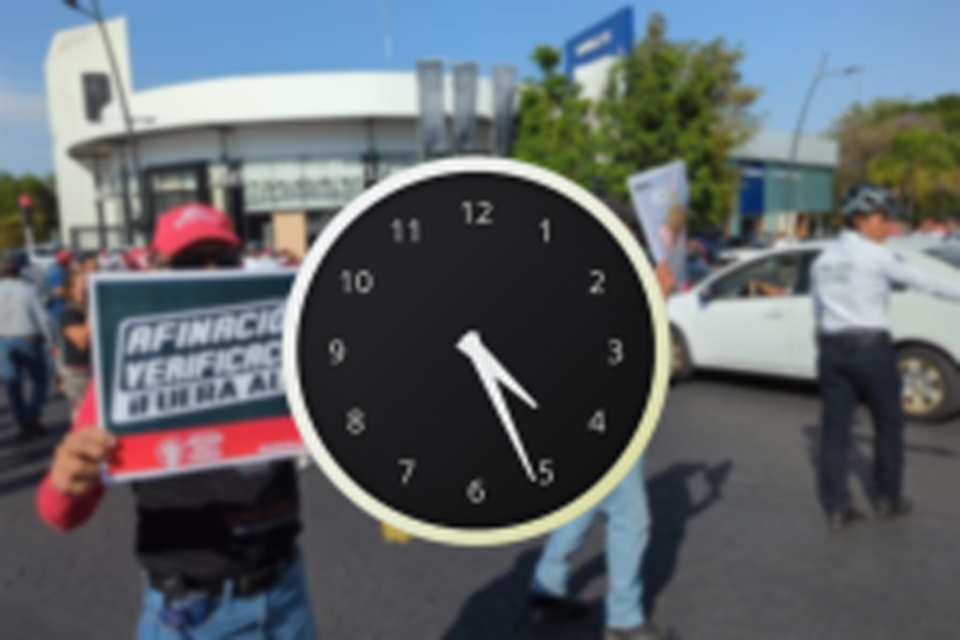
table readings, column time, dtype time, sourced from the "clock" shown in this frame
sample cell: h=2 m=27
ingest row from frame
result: h=4 m=26
